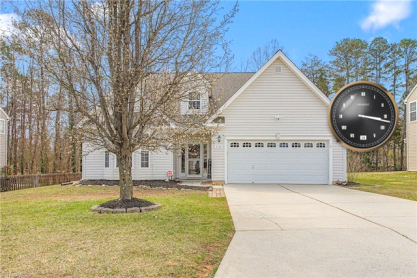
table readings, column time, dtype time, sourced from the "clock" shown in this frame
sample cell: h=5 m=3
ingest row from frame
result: h=3 m=17
